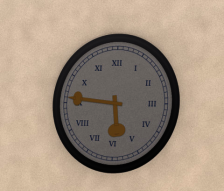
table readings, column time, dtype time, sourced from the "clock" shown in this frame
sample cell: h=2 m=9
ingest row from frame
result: h=5 m=46
